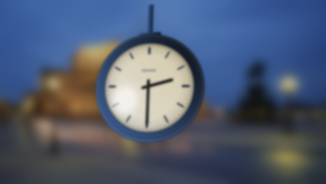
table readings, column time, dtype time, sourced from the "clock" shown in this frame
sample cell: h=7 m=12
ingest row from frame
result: h=2 m=30
